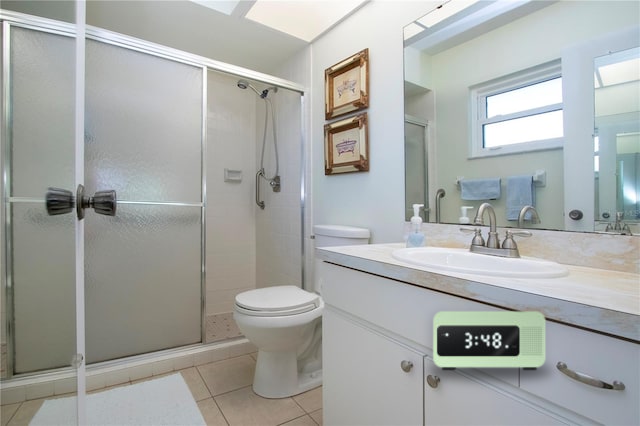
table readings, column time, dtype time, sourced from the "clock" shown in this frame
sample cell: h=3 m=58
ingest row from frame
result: h=3 m=48
